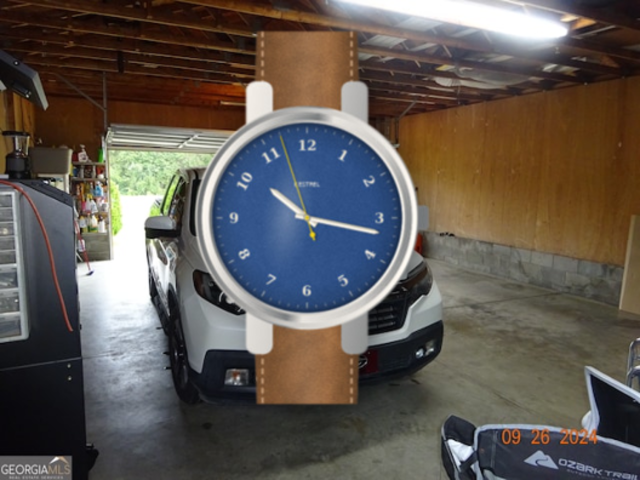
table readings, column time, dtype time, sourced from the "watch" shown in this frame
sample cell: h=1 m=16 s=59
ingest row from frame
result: h=10 m=16 s=57
